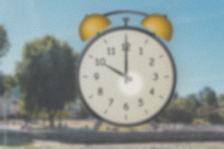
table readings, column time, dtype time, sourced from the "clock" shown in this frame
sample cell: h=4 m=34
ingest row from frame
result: h=10 m=0
